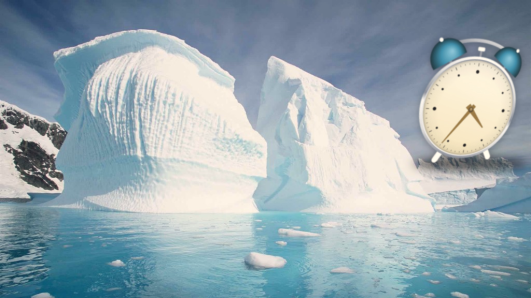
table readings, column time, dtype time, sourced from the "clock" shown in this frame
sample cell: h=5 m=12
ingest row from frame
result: h=4 m=36
